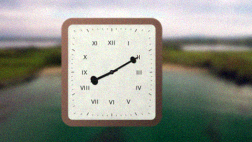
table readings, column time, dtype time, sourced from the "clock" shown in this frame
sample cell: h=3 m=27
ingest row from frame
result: h=8 m=10
